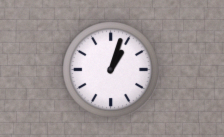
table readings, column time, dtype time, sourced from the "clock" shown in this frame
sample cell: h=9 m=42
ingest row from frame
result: h=1 m=3
